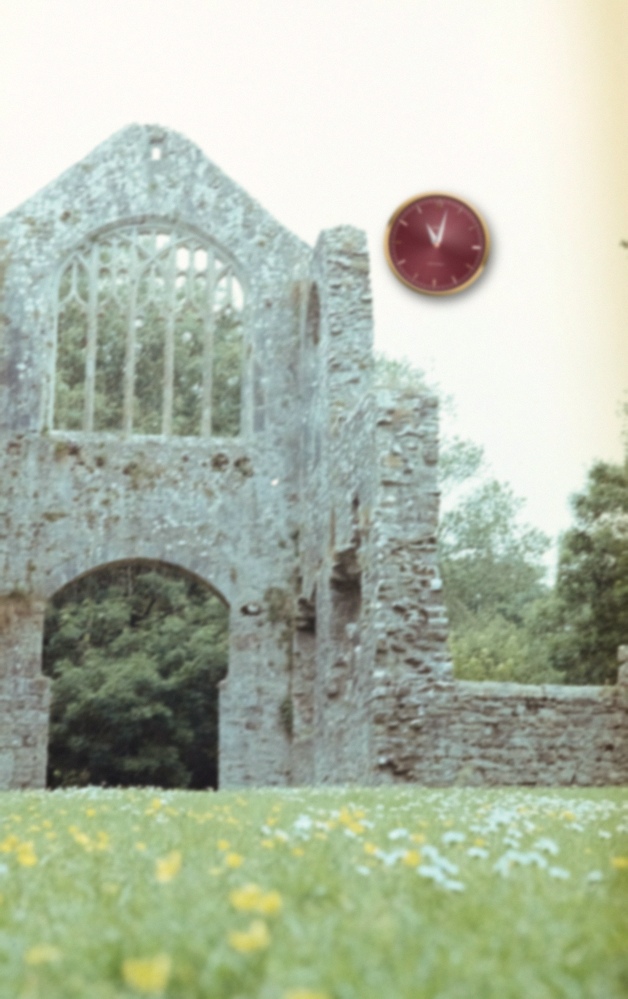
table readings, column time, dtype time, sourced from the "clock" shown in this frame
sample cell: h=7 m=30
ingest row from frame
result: h=11 m=2
